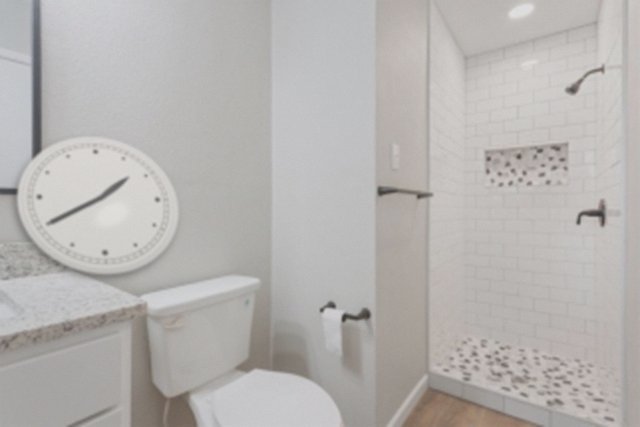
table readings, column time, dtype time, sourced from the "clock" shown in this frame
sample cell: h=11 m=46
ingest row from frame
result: h=1 m=40
